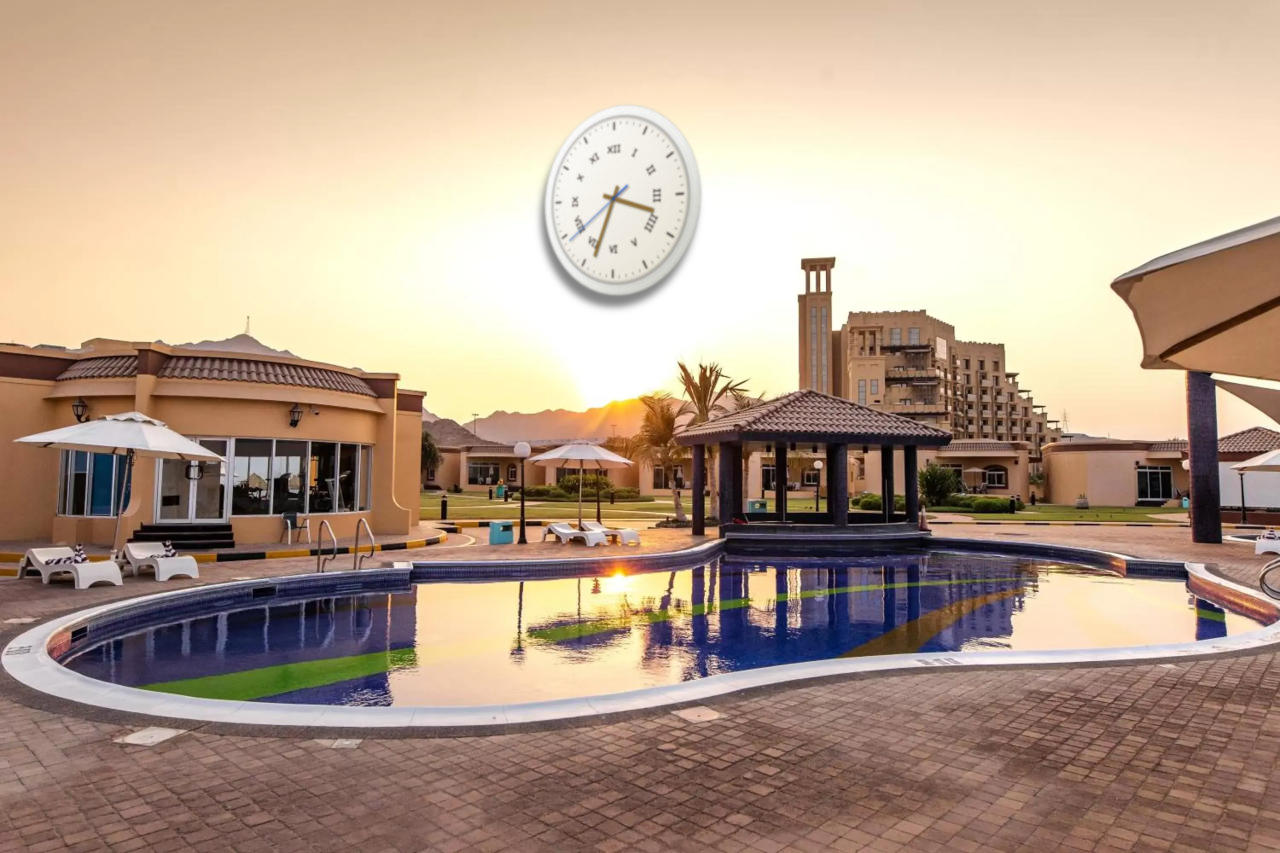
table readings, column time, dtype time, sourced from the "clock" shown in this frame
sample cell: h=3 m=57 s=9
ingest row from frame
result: h=3 m=33 s=39
